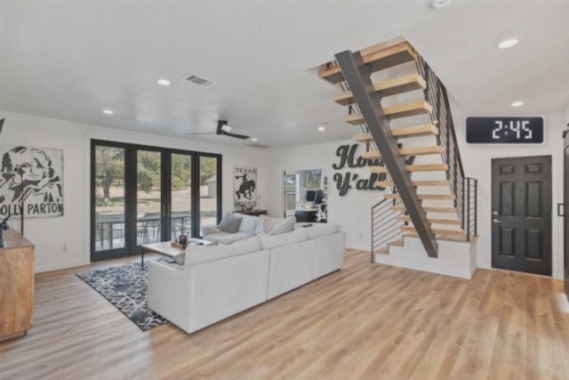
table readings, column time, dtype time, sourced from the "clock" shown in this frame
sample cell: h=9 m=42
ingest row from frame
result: h=2 m=45
